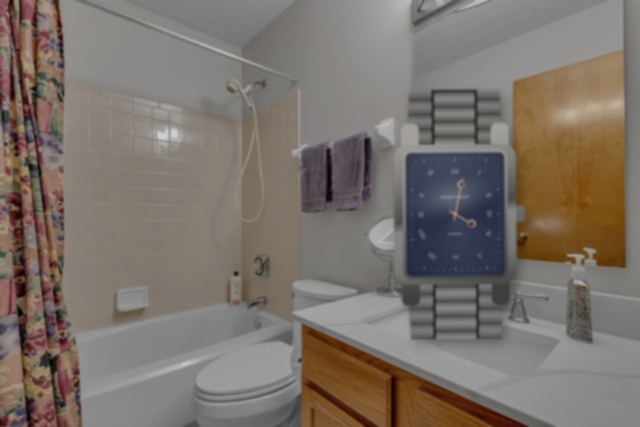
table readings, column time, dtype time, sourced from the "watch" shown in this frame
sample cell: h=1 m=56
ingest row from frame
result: h=4 m=2
